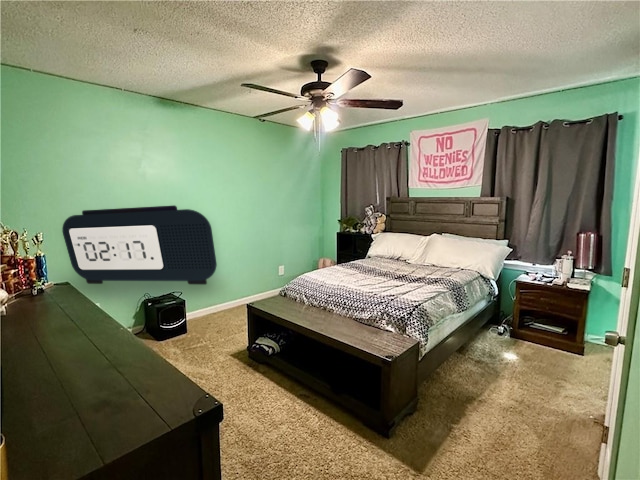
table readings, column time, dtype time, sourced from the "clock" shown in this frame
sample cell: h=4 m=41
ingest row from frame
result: h=2 m=17
